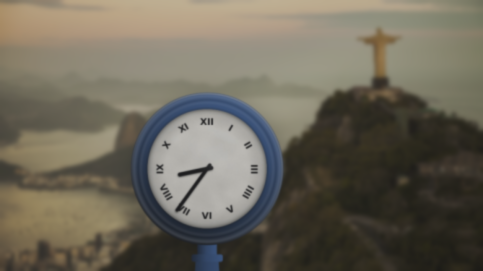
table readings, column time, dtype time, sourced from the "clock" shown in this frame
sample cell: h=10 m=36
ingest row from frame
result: h=8 m=36
